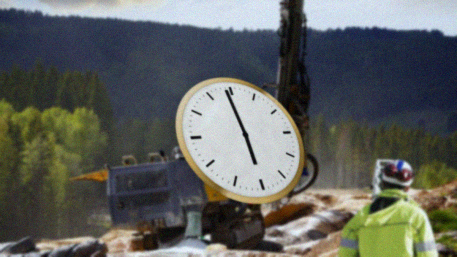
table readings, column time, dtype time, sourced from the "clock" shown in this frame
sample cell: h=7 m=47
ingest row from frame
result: h=5 m=59
